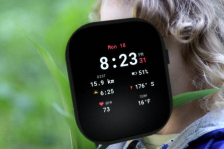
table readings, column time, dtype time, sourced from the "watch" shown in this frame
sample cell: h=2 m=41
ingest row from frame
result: h=8 m=23
